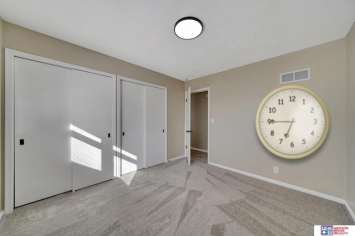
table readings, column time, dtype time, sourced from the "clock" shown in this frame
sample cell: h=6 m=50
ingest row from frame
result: h=6 m=45
